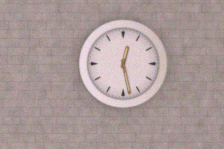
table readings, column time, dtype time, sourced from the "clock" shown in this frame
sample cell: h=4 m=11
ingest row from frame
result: h=12 m=28
